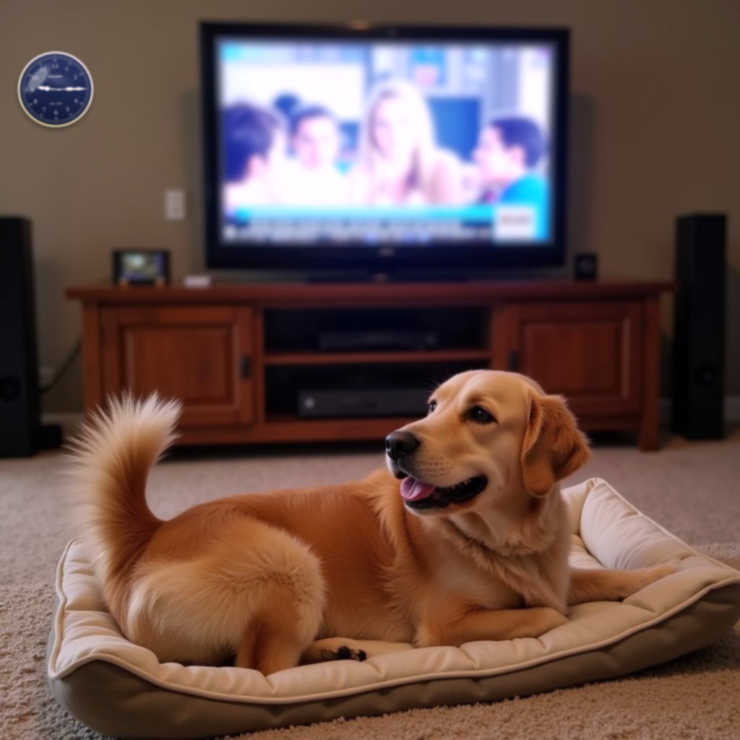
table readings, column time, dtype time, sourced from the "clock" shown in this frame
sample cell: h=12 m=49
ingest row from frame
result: h=9 m=15
